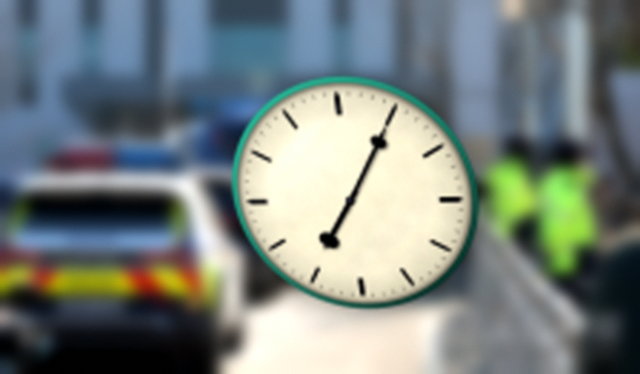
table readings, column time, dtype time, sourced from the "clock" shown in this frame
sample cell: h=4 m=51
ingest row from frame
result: h=7 m=5
